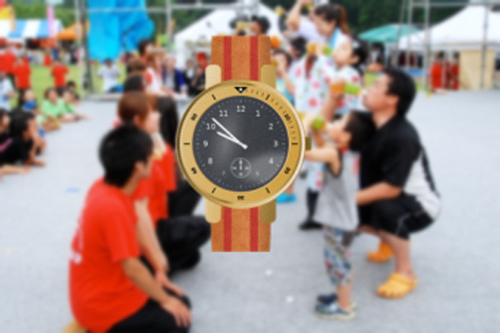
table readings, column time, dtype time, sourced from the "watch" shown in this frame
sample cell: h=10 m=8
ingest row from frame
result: h=9 m=52
